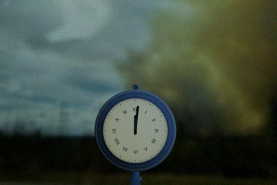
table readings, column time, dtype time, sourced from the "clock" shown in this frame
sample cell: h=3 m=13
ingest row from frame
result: h=12 m=1
